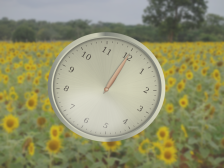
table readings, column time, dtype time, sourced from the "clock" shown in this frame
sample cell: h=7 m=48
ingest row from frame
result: h=12 m=0
